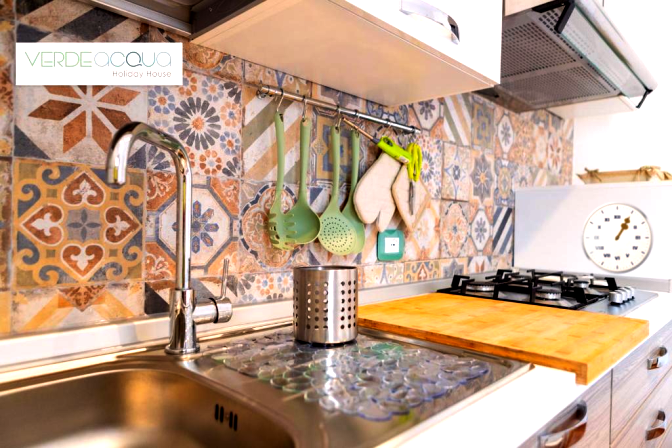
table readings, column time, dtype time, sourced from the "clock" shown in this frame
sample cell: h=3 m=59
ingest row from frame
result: h=1 m=5
